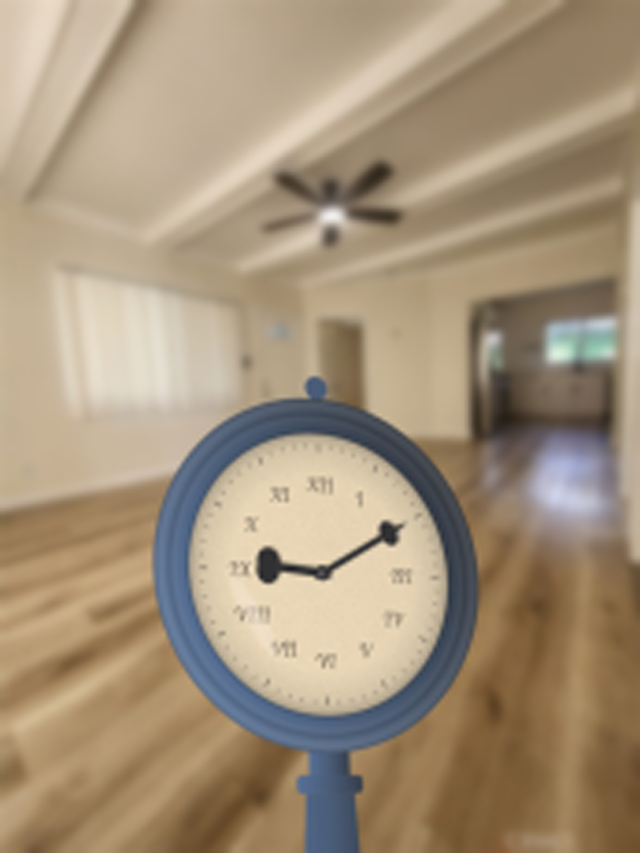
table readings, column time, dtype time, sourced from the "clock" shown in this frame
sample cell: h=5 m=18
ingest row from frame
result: h=9 m=10
